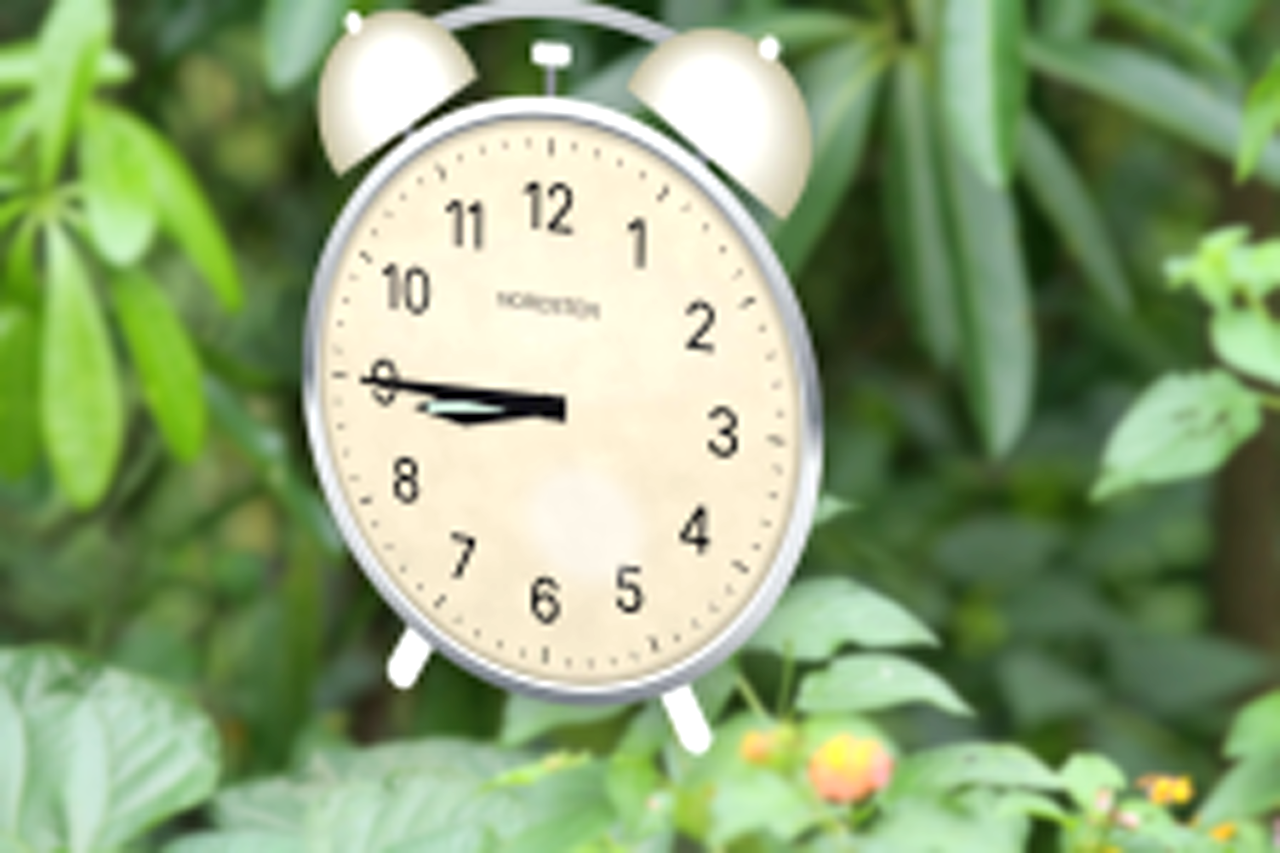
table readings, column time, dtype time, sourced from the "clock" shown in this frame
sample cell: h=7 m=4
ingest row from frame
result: h=8 m=45
